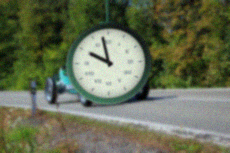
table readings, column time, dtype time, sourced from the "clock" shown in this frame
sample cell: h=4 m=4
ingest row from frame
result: h=9 m=58
